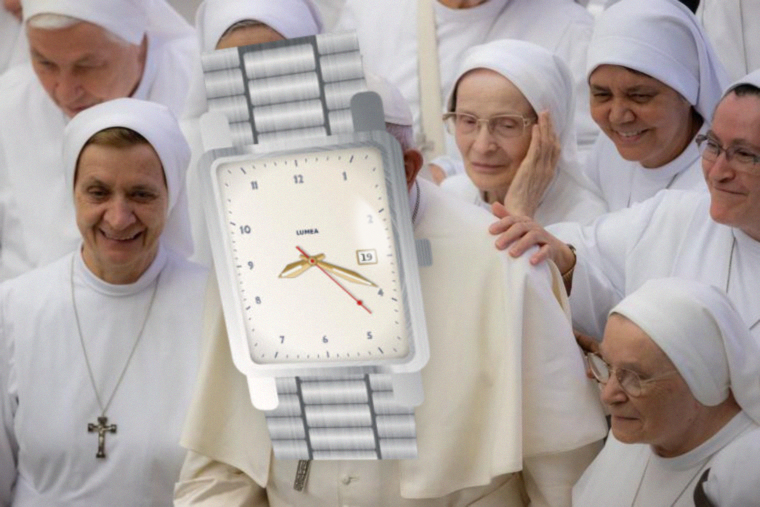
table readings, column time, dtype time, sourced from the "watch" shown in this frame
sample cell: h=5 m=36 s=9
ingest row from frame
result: h=8 m=19 s=23
